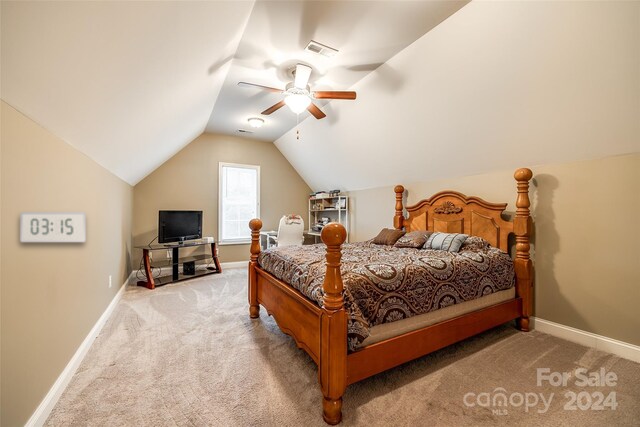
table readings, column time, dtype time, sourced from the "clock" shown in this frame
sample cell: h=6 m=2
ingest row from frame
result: h=3 m=15
